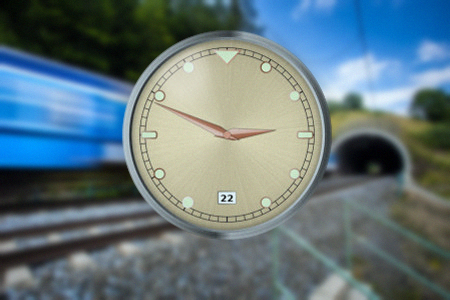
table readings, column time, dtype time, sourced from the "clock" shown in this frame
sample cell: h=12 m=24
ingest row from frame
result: h=2 m=49
